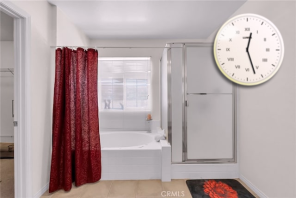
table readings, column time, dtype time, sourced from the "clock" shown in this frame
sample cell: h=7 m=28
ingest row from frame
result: h=12 m=27
